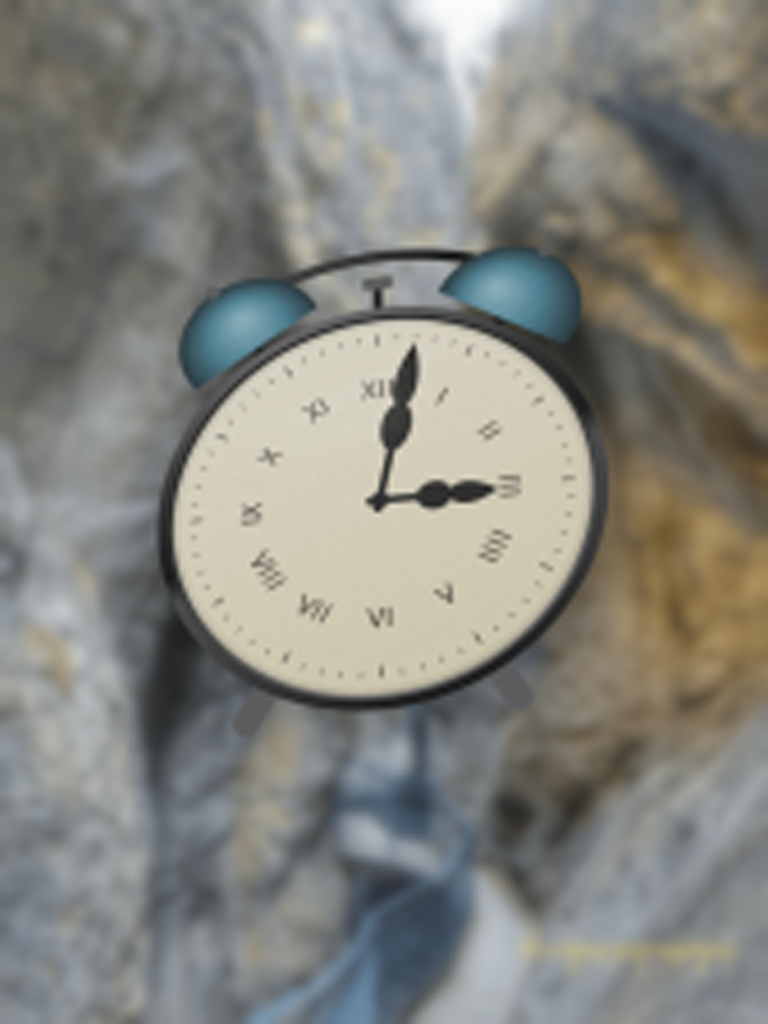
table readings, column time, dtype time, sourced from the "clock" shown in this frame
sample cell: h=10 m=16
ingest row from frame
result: h=3 m=2
